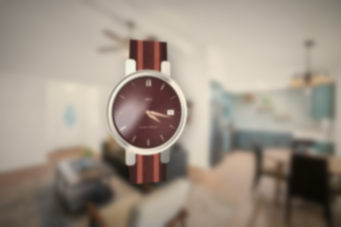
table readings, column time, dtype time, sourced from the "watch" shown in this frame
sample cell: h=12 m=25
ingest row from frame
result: h=4 m=17
